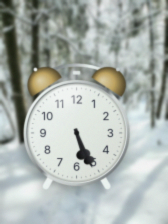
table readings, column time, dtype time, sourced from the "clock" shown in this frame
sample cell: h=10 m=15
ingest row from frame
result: h=5 m=26
